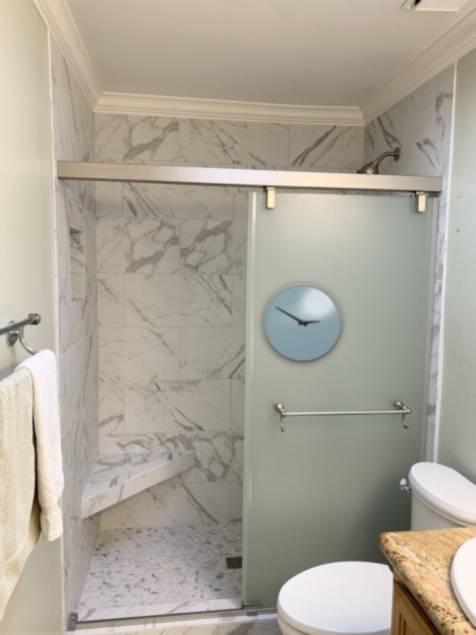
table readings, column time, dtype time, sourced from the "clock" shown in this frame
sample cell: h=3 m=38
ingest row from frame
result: h=2 m=50
